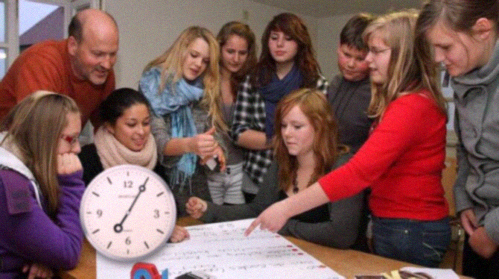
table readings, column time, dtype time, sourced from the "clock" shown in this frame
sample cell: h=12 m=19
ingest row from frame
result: h=7 m=5
